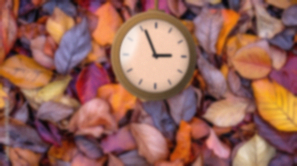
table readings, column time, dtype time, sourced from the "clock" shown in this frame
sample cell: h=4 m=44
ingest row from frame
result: h=2 m=56
